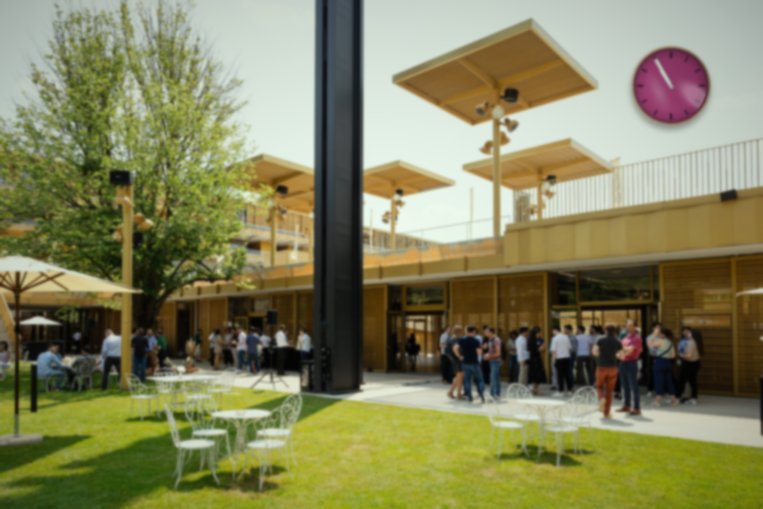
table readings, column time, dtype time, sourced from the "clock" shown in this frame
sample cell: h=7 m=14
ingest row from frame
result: h=10 m=55
